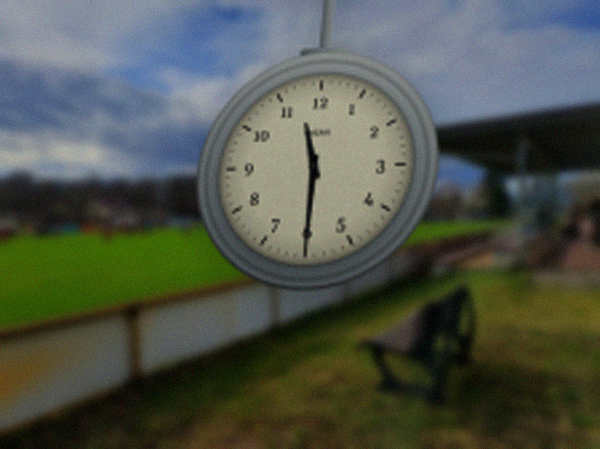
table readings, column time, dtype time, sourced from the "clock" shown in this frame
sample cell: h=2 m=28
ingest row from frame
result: h=11 m=30
